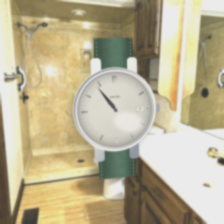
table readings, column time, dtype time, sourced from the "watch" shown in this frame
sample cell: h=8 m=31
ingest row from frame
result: h=10 m=54
